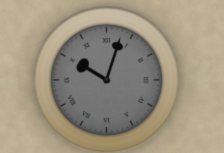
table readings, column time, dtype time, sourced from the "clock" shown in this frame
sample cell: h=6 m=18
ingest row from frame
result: h=10 m=3
